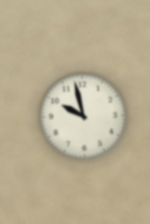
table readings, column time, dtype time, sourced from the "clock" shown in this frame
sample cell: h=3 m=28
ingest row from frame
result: h=9 m=58
